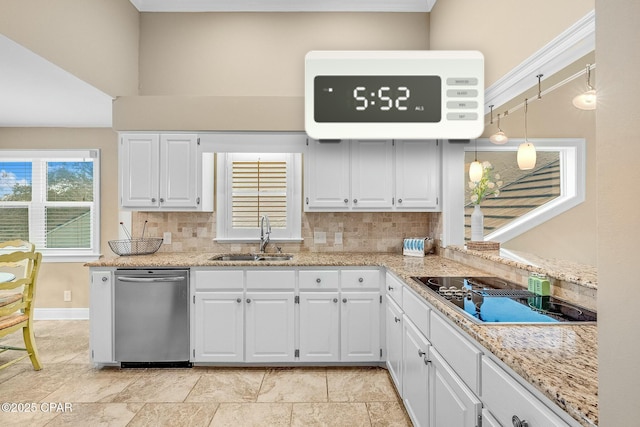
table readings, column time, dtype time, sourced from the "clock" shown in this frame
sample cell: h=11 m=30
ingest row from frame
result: h=5 m=52
